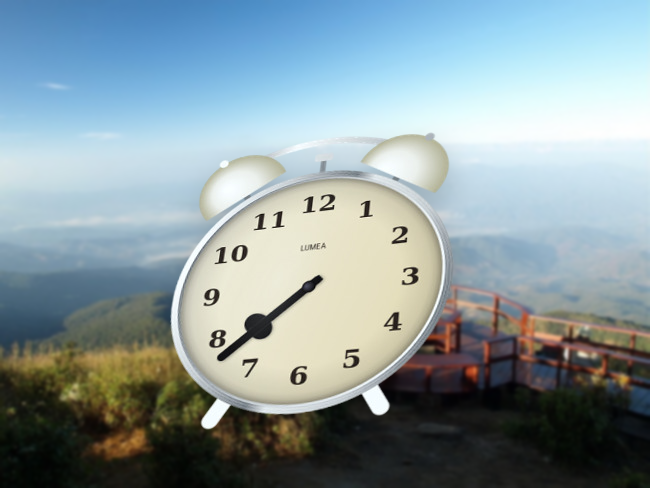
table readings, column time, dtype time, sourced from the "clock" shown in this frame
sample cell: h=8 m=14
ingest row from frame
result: h=7 m=38
